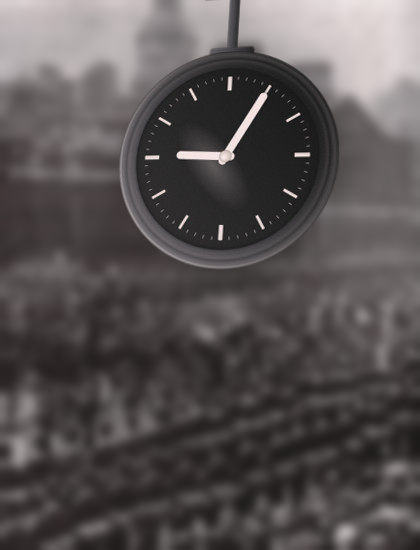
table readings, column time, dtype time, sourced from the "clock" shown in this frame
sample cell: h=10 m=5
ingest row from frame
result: h=9 m=5
